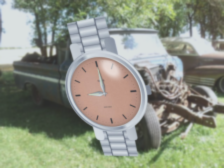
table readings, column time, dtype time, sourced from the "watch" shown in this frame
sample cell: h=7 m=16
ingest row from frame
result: h=9 m=0
